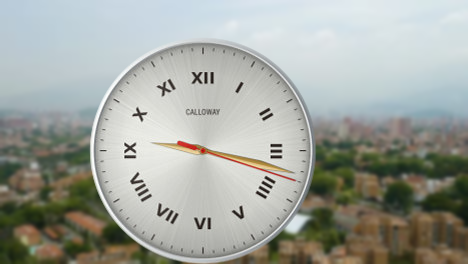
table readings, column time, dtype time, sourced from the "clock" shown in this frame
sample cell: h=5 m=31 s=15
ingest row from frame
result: h=9 m=17 s=18
